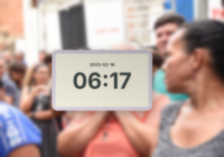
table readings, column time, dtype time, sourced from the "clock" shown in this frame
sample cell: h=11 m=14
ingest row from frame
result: h=6 m=17
